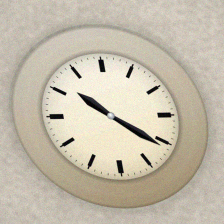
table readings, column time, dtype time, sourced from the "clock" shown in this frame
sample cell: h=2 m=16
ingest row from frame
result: h=10 m=21
